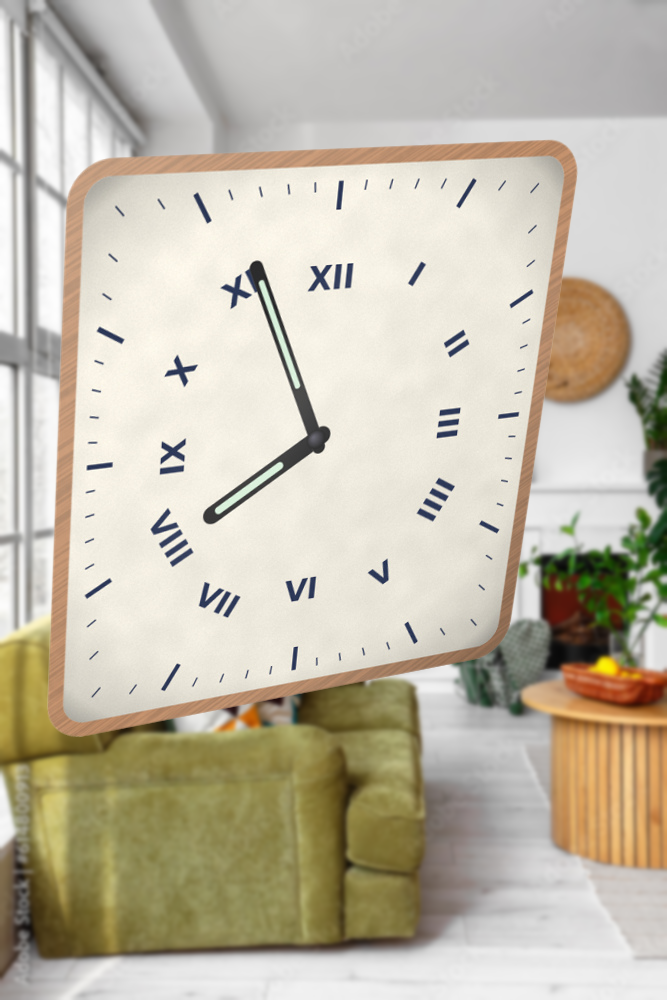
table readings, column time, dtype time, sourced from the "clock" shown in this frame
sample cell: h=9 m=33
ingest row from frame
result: h=7 m=56
